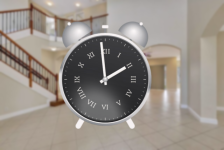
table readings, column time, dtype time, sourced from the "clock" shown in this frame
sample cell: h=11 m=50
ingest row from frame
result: h=1 m=59
